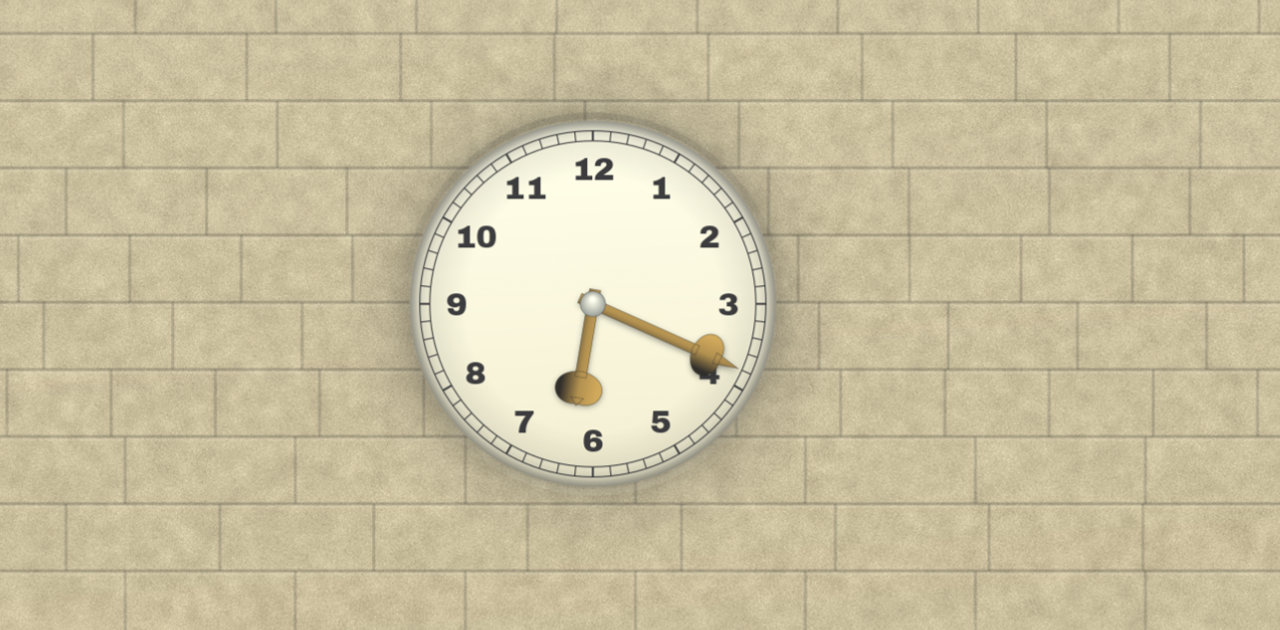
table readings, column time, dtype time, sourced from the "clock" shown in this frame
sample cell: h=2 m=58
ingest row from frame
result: h=6 m=19
